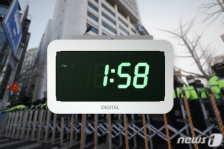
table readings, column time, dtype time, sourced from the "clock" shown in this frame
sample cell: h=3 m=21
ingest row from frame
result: h=1 m=58
